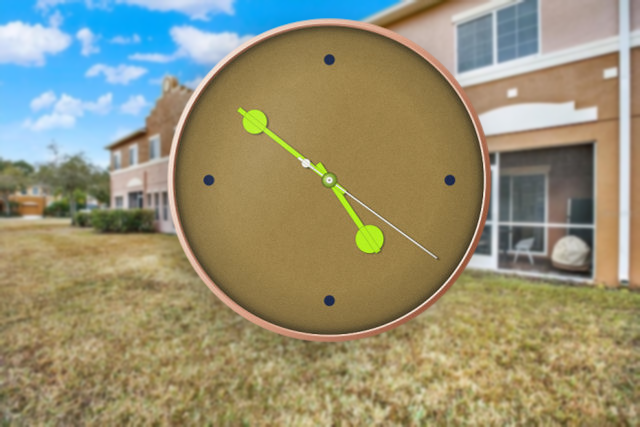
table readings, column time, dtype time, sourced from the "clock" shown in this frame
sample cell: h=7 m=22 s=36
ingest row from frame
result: h=4 m=51 s=21
